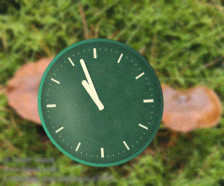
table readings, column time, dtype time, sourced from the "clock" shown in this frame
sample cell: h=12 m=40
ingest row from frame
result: h=10 m=57
